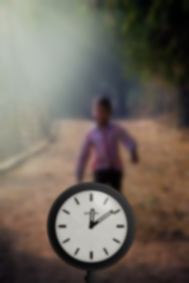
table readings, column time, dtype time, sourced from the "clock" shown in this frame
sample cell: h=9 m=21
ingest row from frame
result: h=12 m=9
